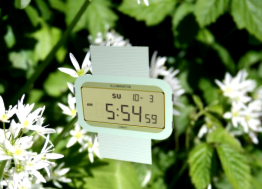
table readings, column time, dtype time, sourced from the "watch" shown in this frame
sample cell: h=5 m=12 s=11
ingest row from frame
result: h=5 m=54 s=59
